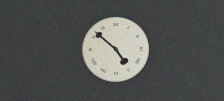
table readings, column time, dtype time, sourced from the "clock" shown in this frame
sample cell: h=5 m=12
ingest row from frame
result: h=4 m=52
